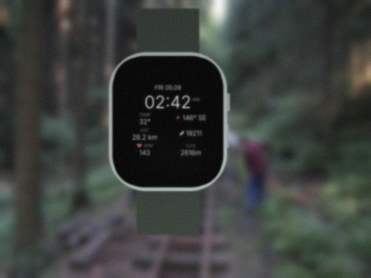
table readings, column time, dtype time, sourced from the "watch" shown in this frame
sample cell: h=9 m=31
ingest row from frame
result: h=2 m=42
